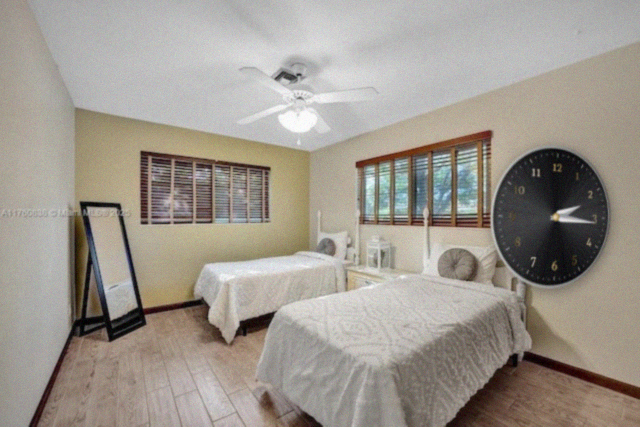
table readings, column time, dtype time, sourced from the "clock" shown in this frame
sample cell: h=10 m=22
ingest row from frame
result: h=2 m=16
